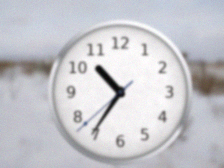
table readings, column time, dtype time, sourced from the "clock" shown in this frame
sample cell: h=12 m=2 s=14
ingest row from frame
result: h=10 m=35 s=38
